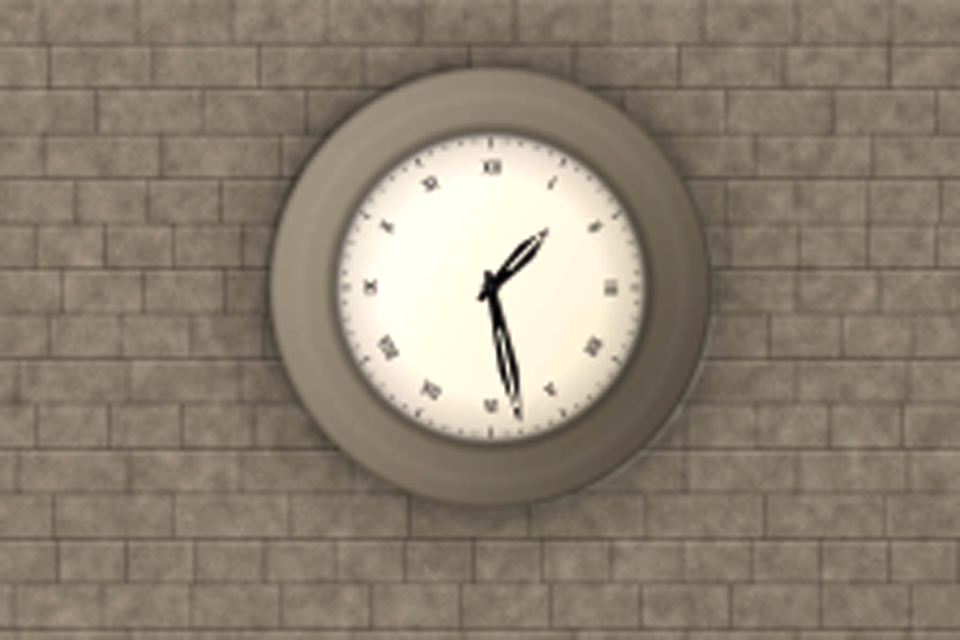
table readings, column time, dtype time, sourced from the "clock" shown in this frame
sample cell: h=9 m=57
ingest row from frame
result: h=1 m=28
